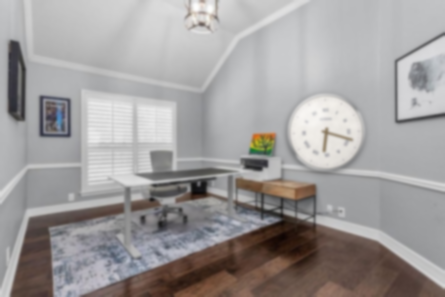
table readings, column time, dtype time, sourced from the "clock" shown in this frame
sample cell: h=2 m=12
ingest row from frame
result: h=6 m=18
